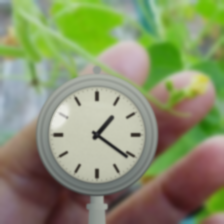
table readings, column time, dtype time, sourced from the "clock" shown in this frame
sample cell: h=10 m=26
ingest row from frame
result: h=1 m=21
